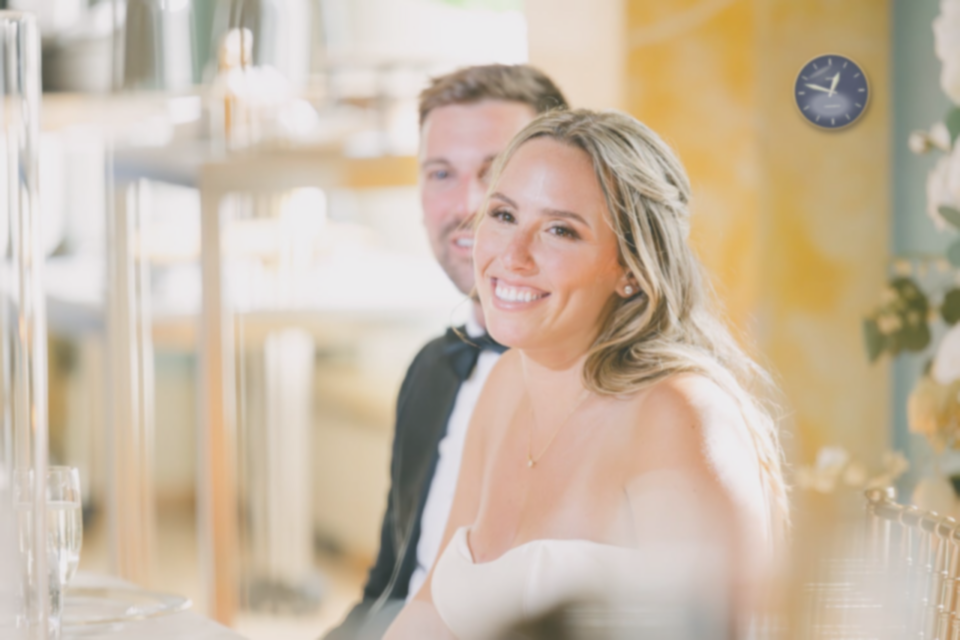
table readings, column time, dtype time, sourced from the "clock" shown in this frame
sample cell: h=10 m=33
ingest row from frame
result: h=12 m=48
